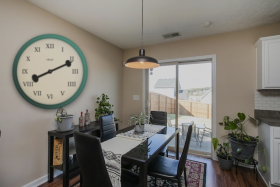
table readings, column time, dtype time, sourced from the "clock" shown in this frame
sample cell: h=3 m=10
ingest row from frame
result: h=8 m=11
